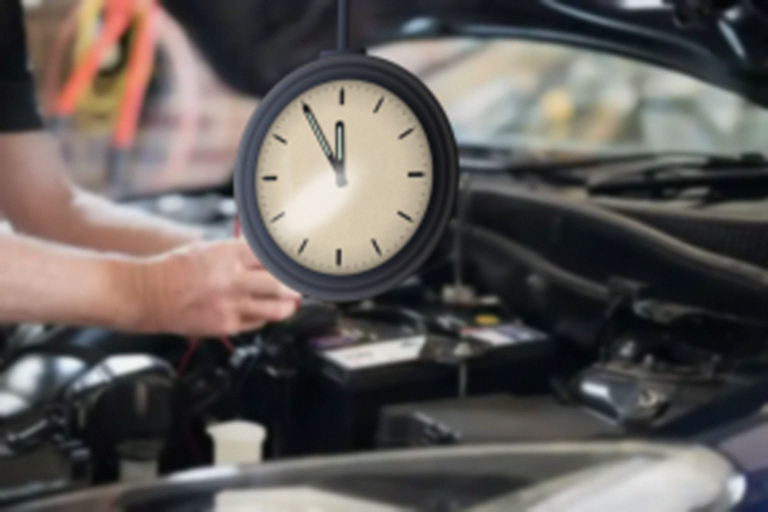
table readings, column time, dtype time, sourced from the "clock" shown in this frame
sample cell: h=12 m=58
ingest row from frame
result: h=11 m=55
